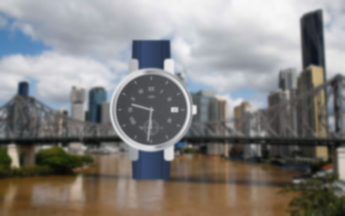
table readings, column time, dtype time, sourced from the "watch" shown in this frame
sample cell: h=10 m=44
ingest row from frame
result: h=9 m=31
